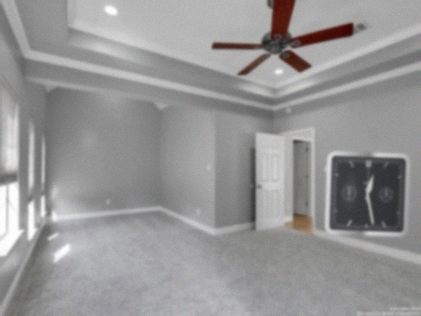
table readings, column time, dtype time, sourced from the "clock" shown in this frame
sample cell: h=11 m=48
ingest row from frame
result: h=12 m=28
